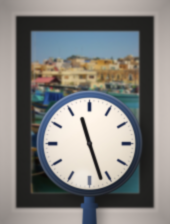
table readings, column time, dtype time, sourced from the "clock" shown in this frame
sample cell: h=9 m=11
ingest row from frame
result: h=11 m=27
